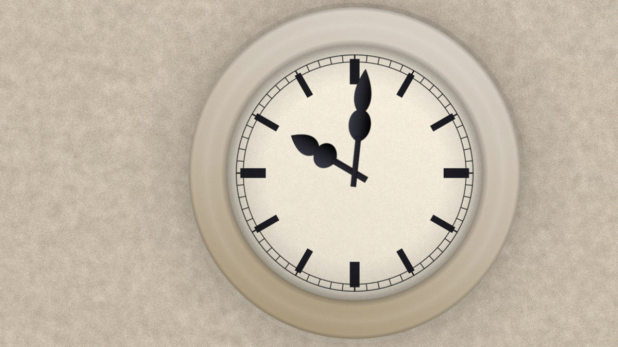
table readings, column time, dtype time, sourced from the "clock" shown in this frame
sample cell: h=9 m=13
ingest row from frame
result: h=10 m=1
